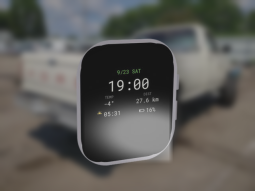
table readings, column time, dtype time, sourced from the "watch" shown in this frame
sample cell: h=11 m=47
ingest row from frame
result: h=19 m=0
